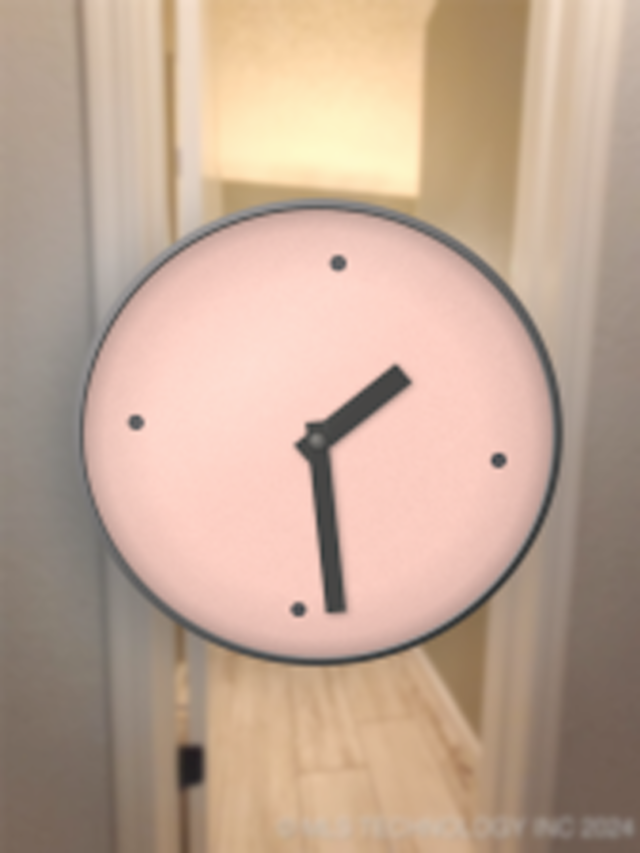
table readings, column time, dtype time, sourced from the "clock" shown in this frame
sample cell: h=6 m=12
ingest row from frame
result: h=1 m=28
